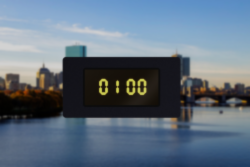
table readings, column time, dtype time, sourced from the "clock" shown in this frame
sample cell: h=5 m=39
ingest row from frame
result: h=1 m=0
